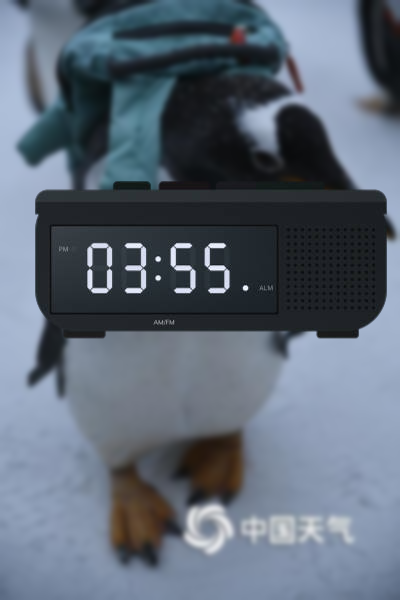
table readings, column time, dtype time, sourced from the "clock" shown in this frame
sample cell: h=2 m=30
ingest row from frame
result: h=3 m=55
